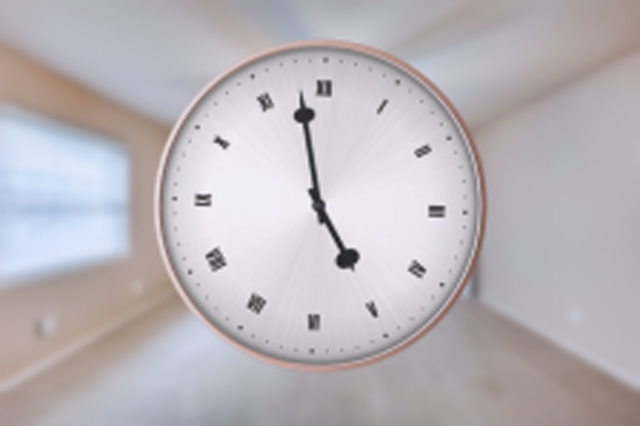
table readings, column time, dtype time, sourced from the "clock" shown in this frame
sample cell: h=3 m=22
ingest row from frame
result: h=4 m=58
